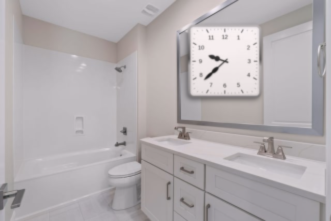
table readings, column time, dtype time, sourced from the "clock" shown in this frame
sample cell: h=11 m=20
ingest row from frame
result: h=9 m=38
